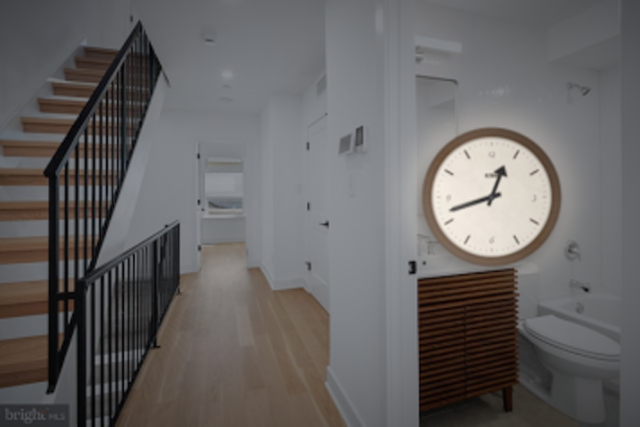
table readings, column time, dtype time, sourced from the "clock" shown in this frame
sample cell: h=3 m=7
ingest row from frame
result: h=12 m=42
